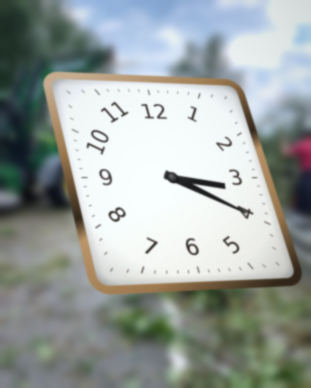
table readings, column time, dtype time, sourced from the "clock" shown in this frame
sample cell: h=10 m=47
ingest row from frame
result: h=3 m=20
